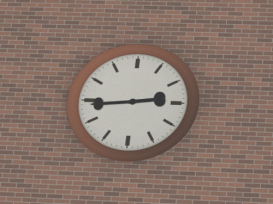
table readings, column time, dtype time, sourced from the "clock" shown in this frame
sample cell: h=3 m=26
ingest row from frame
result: h=2 m=44
